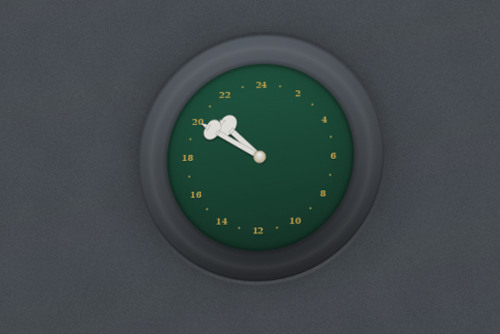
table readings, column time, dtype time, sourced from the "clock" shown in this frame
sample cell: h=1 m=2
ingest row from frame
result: h=20 m=50
